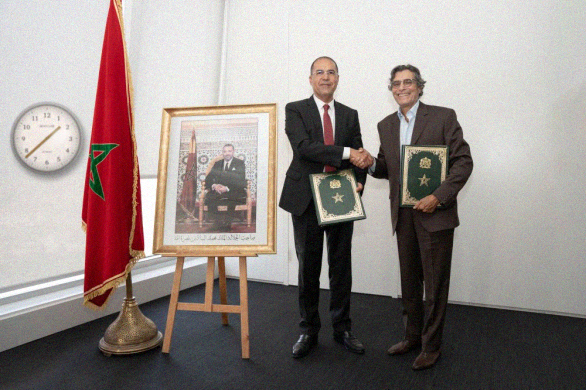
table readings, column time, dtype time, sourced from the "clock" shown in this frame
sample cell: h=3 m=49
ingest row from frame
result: h=1 m=38
